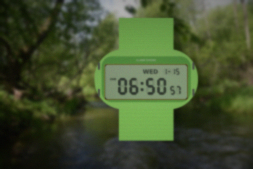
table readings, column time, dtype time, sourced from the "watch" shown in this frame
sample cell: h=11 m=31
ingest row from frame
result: h=6 m=50
